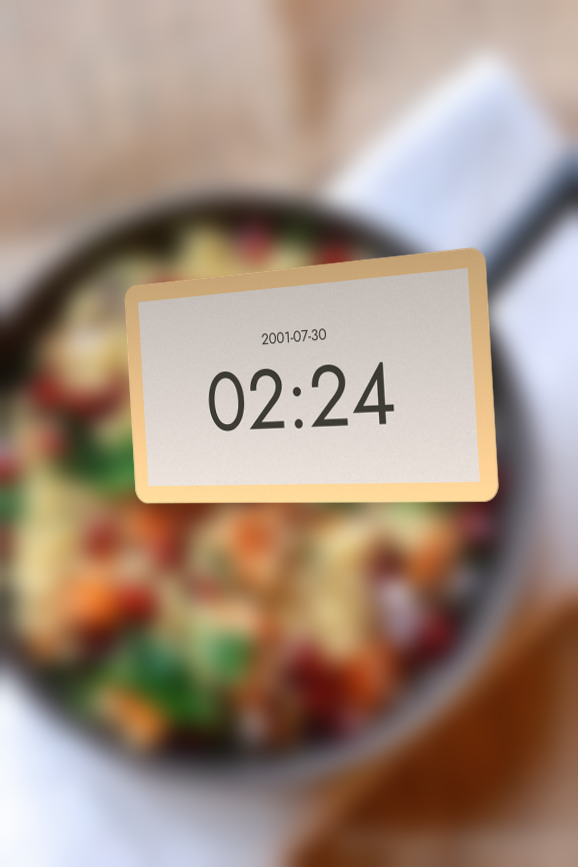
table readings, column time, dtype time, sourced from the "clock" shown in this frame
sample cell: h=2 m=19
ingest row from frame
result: h=2 m=24
